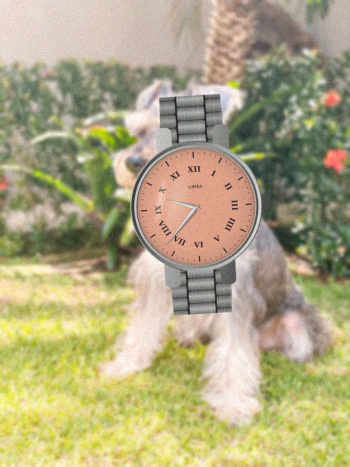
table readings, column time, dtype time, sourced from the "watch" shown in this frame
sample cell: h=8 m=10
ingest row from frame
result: h=9 m=37
